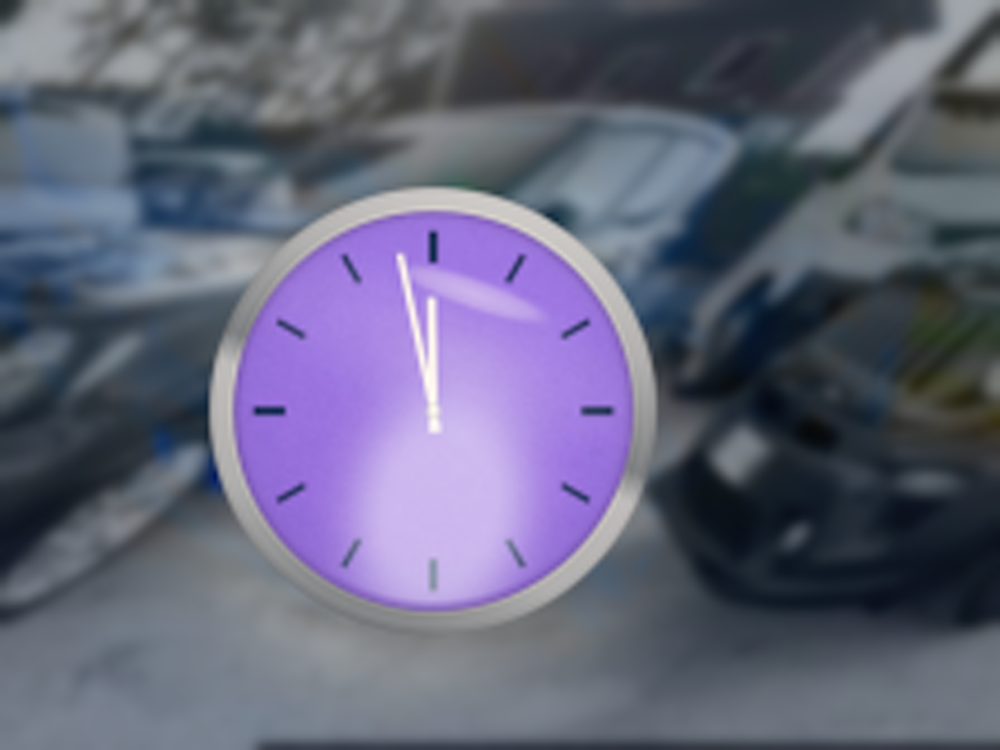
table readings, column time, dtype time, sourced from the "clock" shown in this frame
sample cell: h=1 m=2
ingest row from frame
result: h=11 m=58
